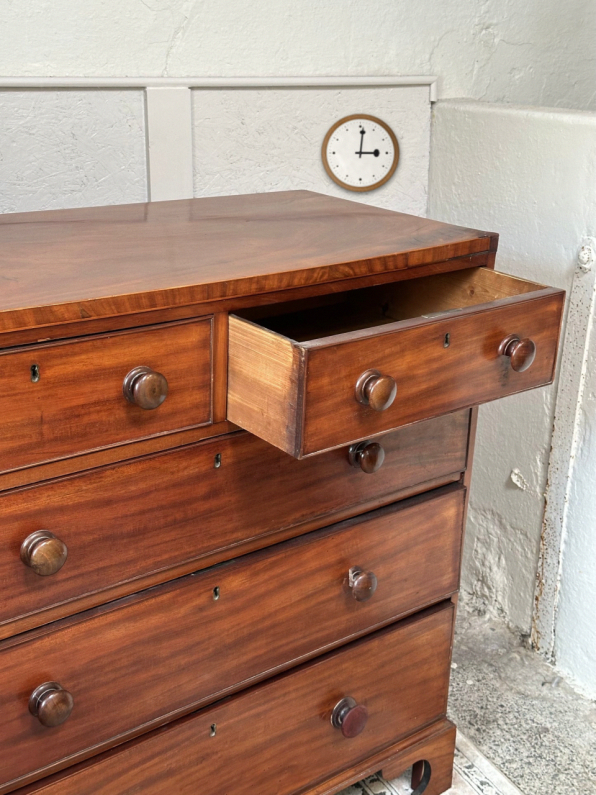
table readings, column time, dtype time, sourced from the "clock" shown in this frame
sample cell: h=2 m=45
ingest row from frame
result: h=3 m=1
